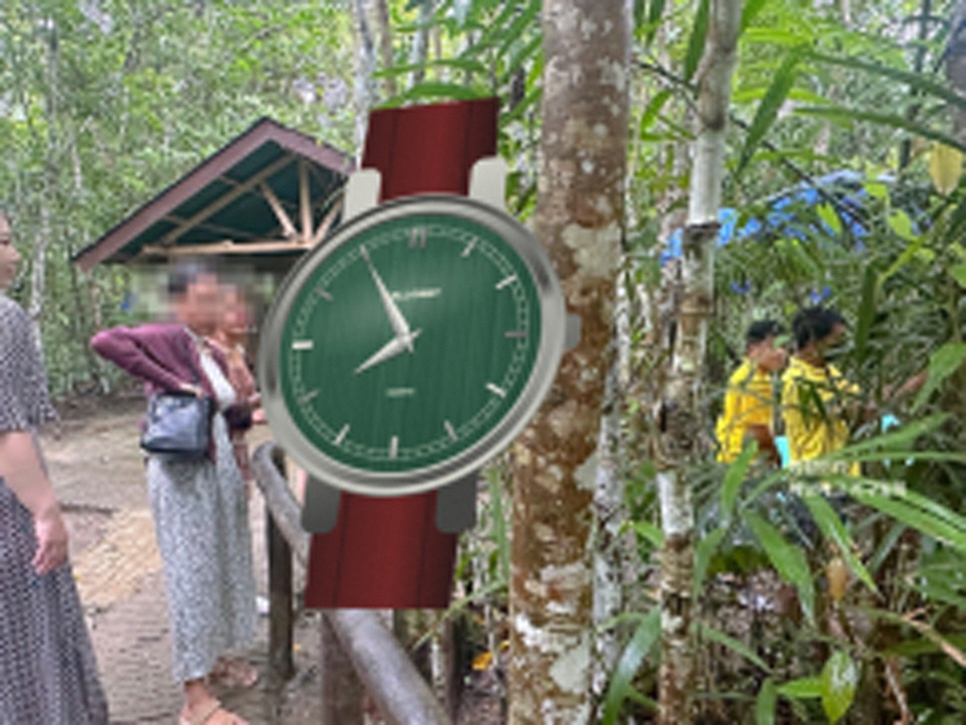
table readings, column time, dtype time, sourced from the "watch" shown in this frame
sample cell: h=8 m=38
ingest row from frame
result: h=7 m=55
